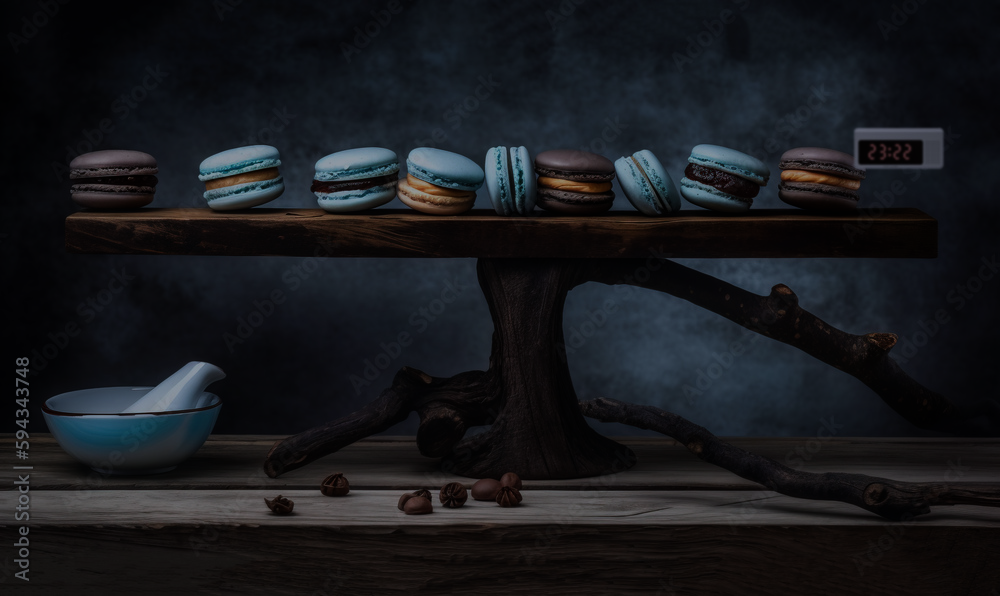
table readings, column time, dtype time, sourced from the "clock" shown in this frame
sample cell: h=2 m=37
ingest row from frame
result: h=23 m=22
